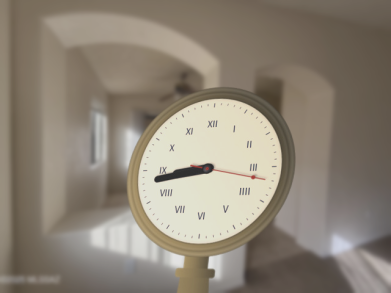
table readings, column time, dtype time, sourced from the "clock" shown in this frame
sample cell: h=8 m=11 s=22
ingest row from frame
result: h=8 m=43 s=17
